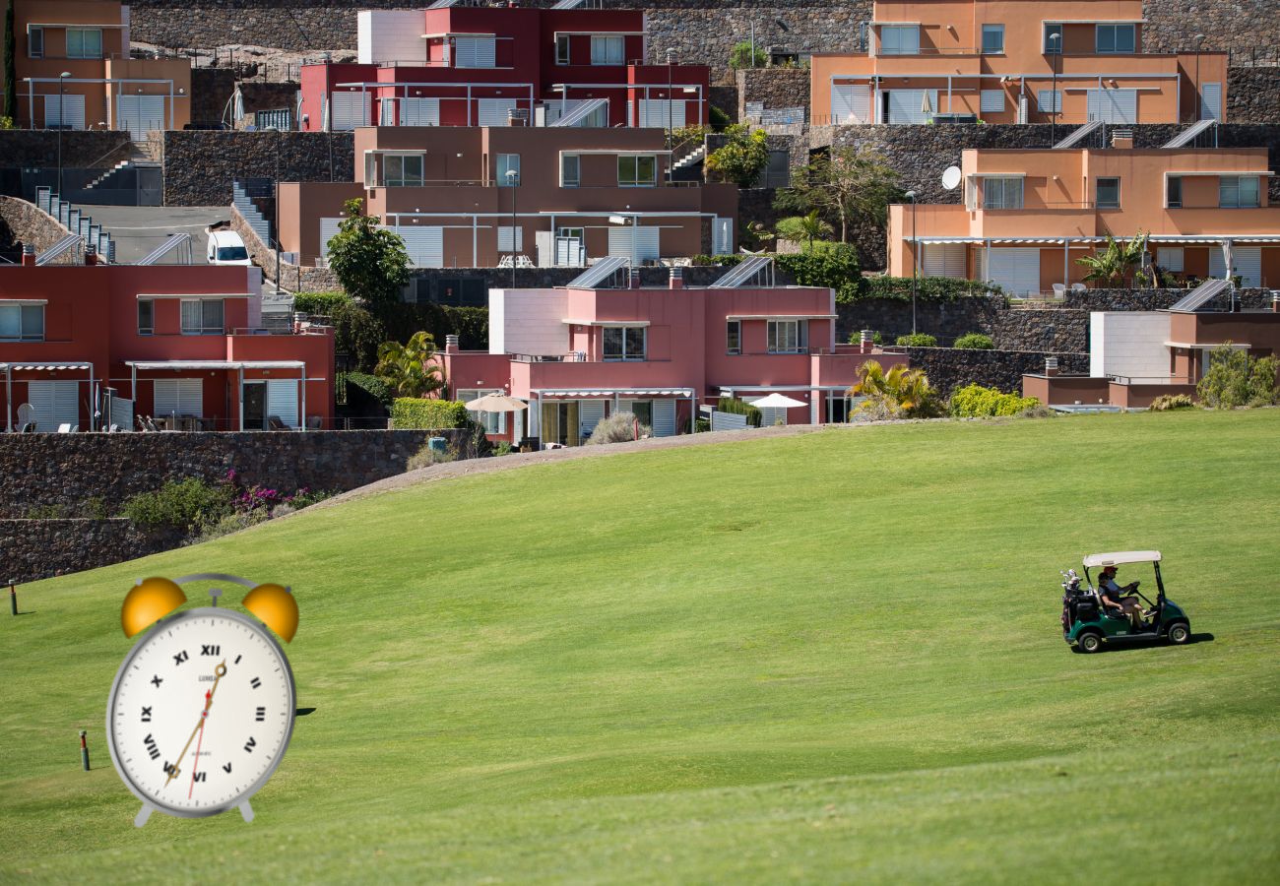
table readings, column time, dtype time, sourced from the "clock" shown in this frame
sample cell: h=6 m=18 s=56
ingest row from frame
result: h=12 m=34 s=31
